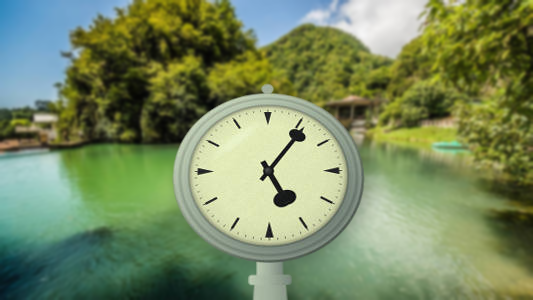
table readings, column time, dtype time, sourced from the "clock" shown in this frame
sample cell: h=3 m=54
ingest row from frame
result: h=5 m=6
